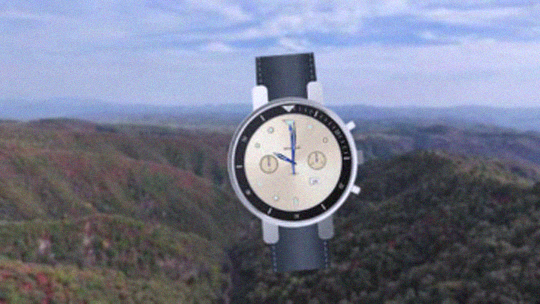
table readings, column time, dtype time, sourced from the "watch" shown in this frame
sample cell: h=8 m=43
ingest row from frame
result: h=10 m=1
